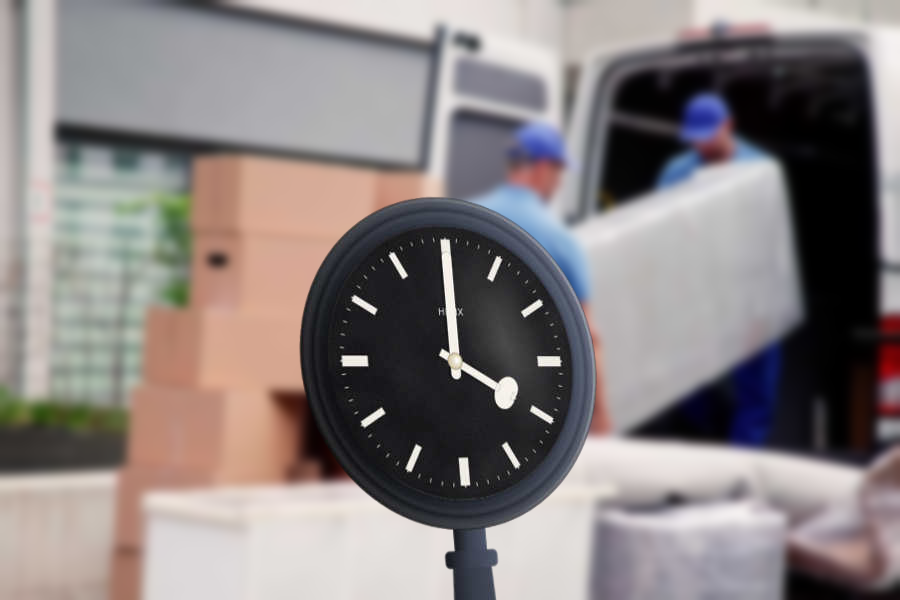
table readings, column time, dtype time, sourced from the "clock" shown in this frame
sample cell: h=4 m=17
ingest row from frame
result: h=4 m=0
